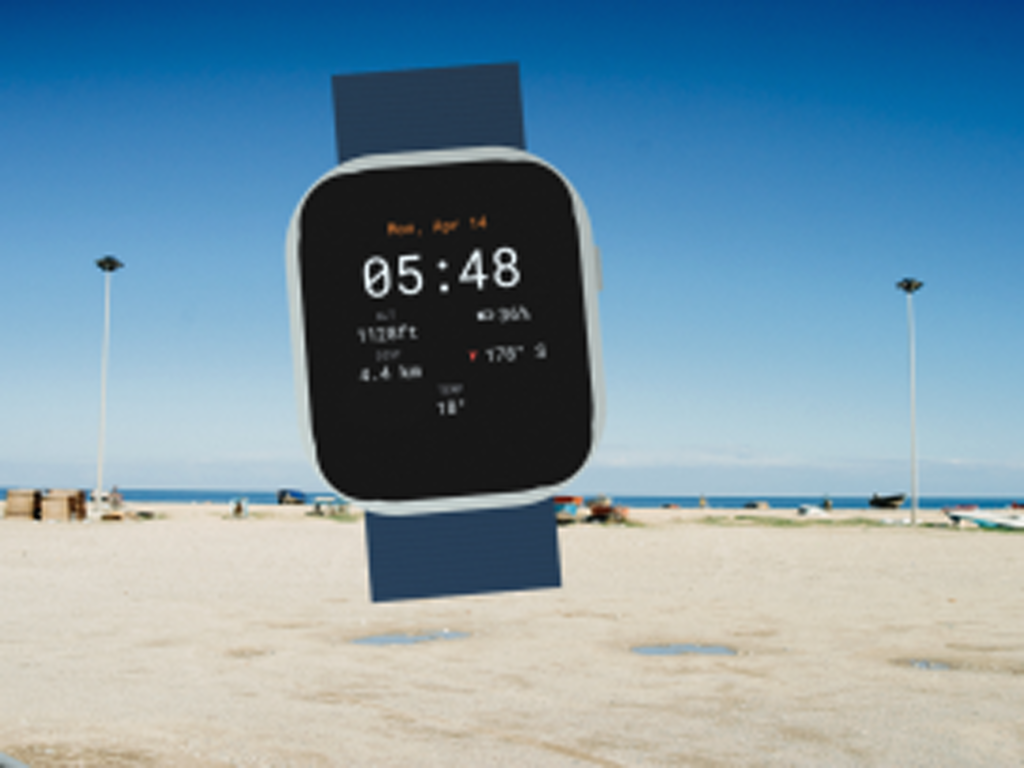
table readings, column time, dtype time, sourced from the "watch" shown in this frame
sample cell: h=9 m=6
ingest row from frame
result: h=5 m=48
